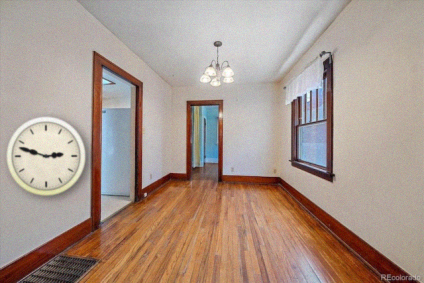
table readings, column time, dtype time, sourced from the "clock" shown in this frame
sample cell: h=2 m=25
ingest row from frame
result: h=2 m=48
